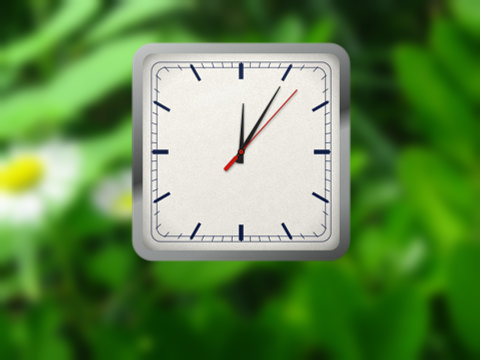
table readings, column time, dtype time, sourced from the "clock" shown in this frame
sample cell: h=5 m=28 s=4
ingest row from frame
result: h=12 m=5 s=7
